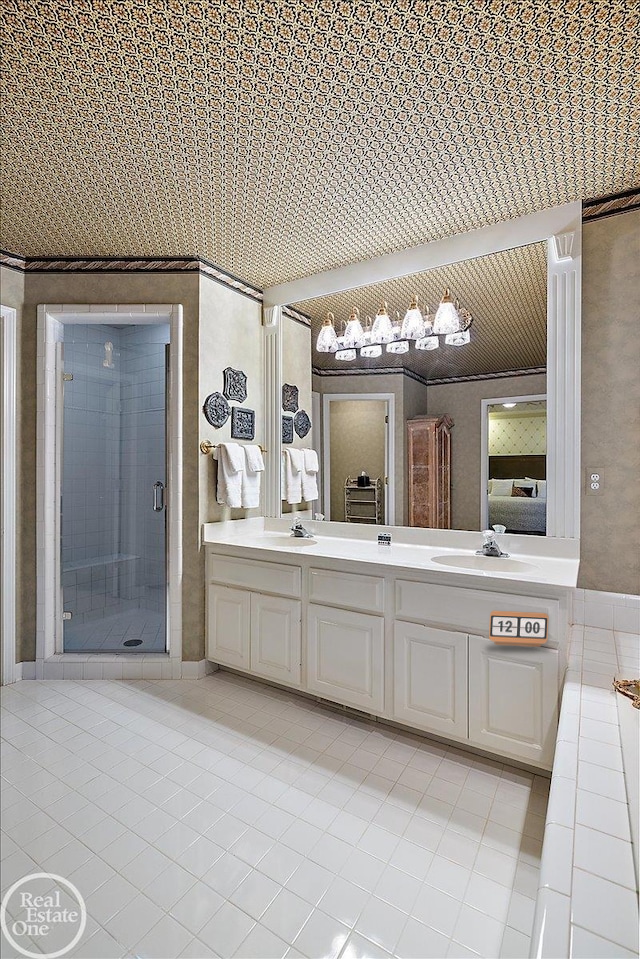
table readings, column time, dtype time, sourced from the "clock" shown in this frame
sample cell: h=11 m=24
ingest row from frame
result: h=12 m=0
